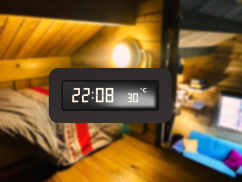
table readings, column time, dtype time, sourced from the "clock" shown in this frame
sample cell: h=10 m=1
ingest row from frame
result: h=22 m=8
